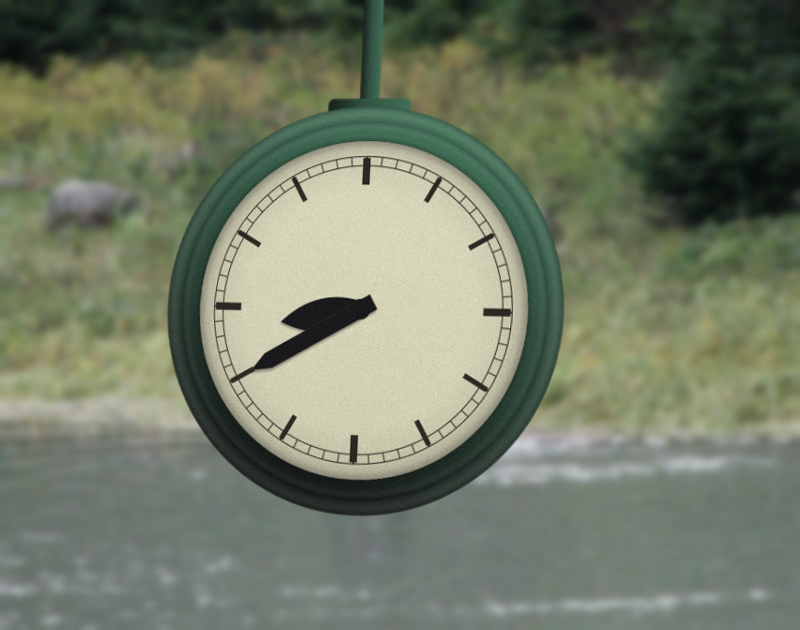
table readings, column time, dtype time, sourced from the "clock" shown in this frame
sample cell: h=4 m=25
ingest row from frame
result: h=8 m=40
